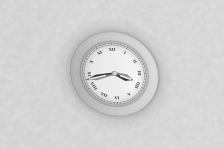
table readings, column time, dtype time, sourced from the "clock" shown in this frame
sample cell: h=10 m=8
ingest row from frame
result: h=3 m=43
